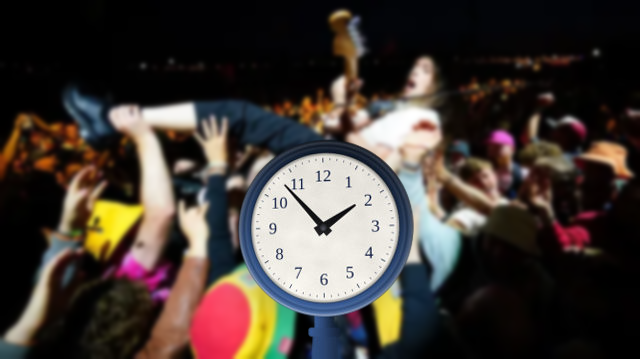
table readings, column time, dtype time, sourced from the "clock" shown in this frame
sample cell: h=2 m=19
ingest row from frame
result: h=1 m=53
